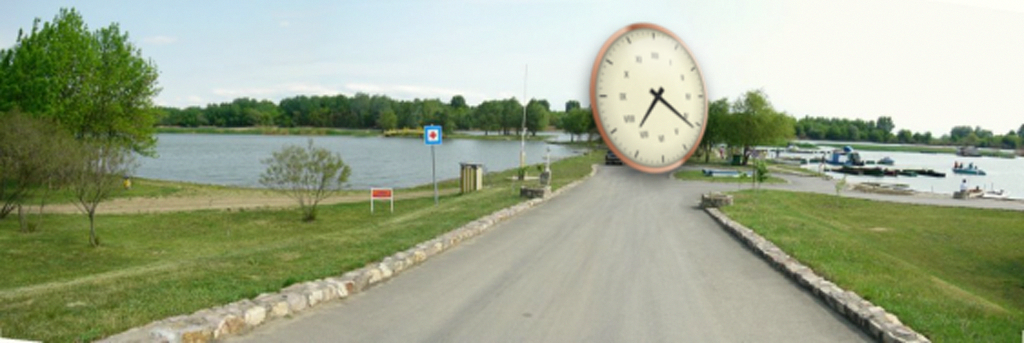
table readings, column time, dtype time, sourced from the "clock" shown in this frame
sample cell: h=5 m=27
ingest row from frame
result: h=7 m=21
